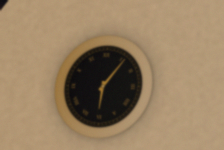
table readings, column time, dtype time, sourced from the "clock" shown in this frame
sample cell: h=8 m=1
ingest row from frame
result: h=6 m=6
